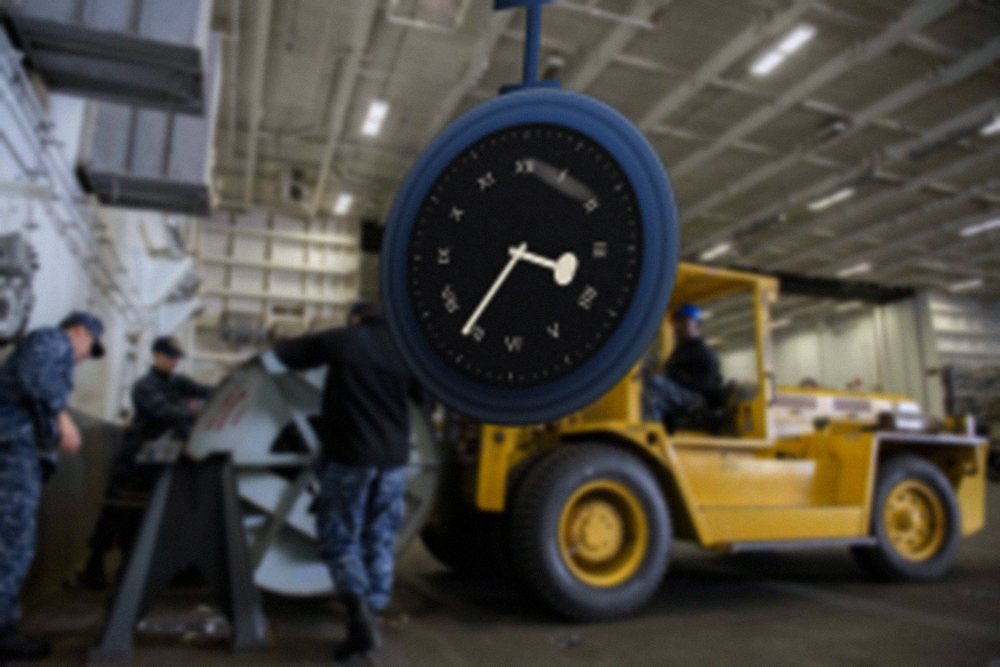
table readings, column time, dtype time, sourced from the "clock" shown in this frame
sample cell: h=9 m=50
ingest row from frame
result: h=3 m=36
